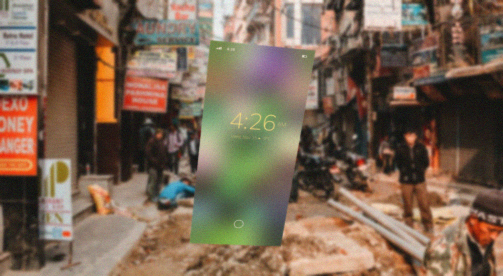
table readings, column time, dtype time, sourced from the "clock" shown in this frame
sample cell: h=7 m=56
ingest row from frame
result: h=4 m=26
